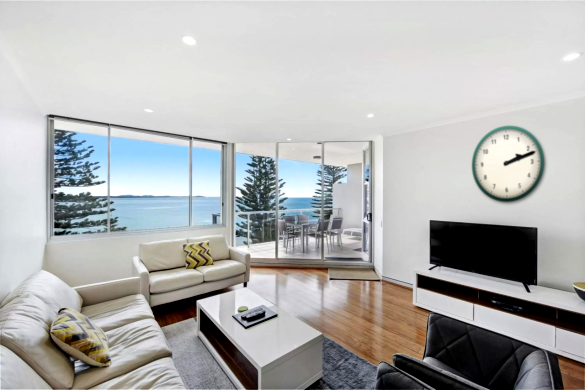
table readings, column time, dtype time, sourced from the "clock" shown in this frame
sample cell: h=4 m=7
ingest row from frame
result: h=2 m=12
